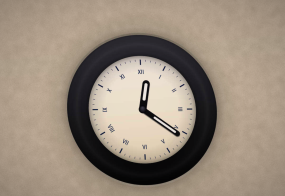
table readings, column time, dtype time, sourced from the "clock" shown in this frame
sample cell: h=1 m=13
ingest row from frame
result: h=12 m=21
